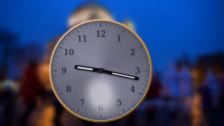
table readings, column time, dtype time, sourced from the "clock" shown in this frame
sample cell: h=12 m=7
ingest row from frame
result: h=9 m=17
